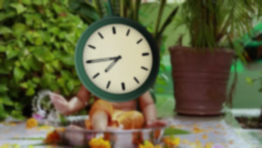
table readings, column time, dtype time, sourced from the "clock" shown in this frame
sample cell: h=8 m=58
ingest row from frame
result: h=7 m=45
